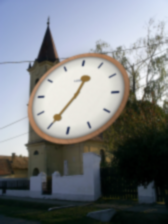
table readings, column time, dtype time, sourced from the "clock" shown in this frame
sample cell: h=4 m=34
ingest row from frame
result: h=12 m=35
